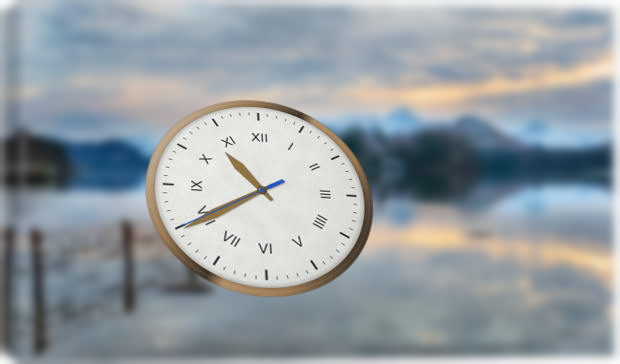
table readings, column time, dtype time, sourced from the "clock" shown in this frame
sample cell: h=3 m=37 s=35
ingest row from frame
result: h=10 m=39 s=40
